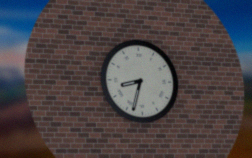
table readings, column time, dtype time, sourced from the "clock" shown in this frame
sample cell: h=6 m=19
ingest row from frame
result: h=8 m=33
